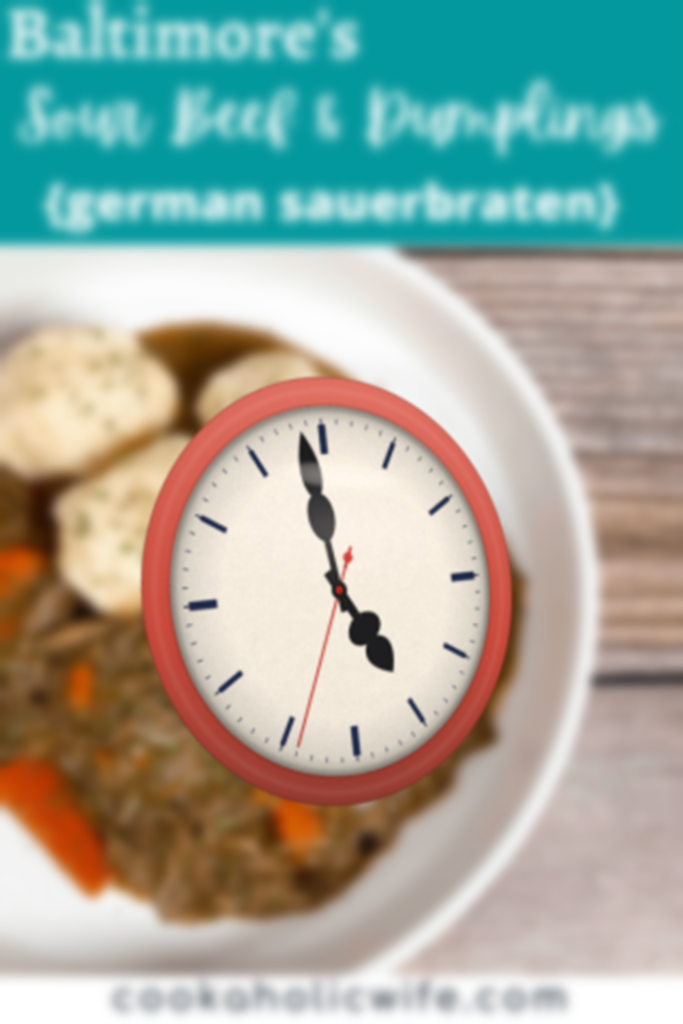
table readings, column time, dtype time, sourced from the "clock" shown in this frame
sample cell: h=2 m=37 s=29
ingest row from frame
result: h=4 m=58 s=34
